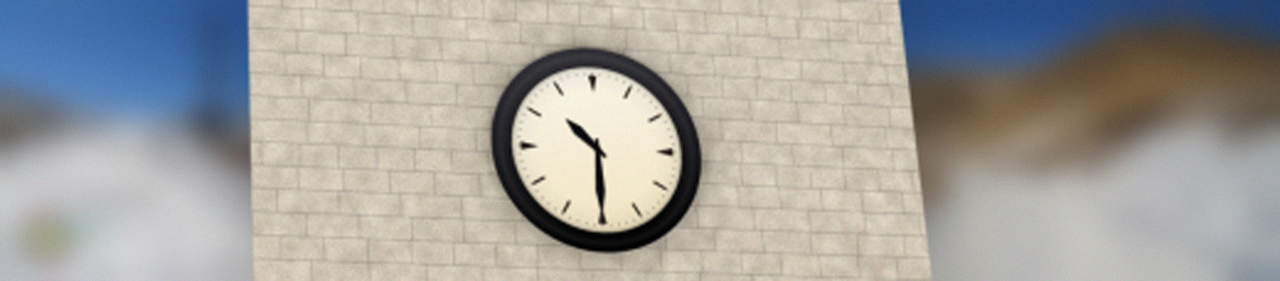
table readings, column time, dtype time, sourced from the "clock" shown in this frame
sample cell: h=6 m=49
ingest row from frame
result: h=10 m=30
